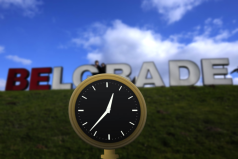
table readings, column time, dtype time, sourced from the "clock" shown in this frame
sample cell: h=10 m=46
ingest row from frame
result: h=12 m=37
